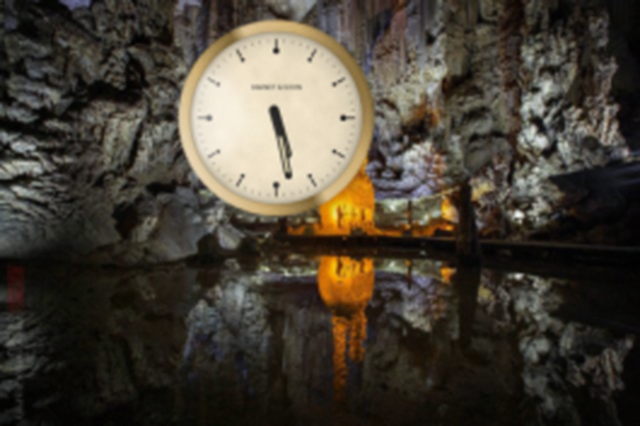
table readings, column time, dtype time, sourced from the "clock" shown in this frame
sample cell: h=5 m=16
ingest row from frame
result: h=5 m=28
